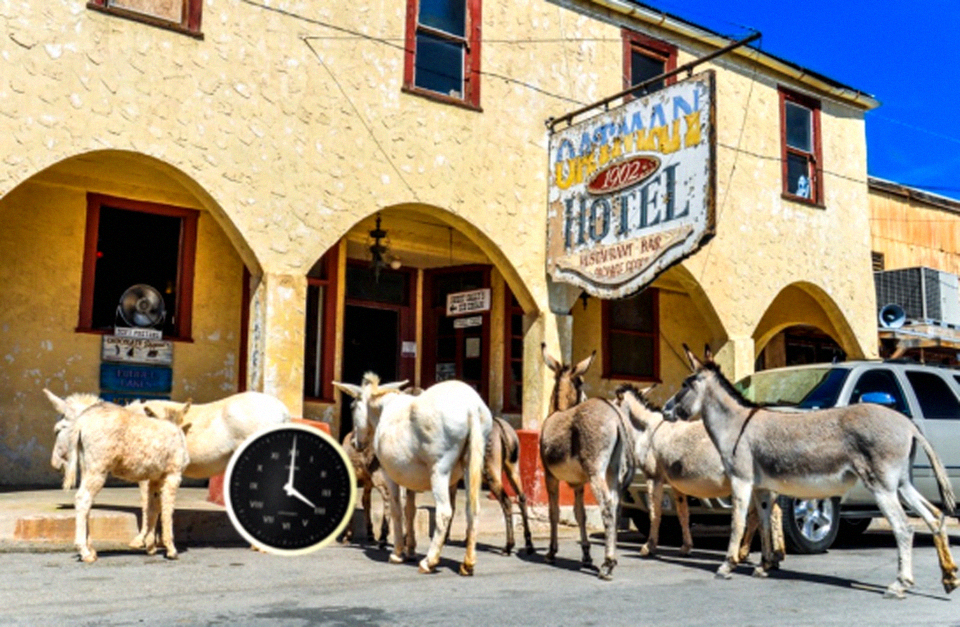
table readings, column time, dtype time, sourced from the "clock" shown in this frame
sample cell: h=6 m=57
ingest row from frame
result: h=4 m=0
